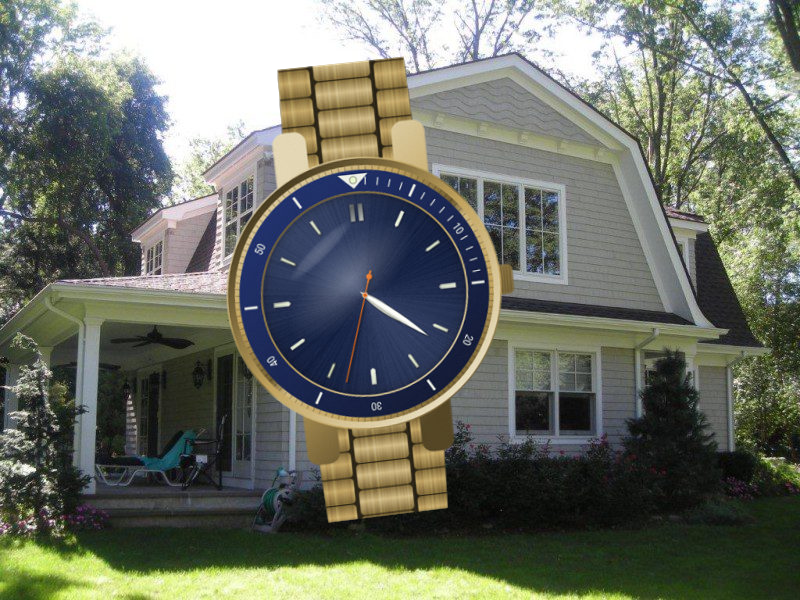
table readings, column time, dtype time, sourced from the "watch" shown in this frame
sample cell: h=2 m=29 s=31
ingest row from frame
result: h=4 m=21 s=33
